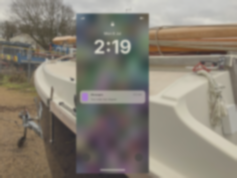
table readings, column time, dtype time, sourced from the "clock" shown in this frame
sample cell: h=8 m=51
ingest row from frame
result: h=2 m=19
